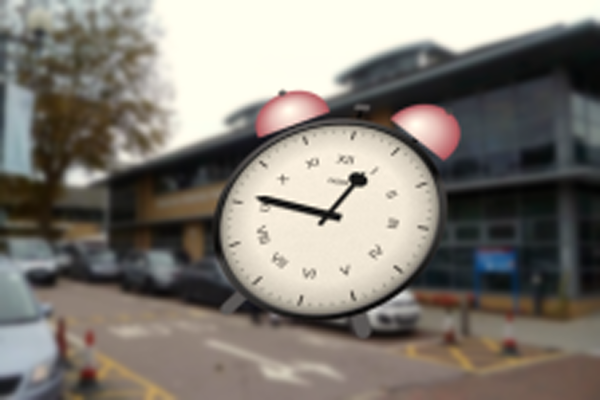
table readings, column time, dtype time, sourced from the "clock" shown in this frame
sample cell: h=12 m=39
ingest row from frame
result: h=12 m=46
